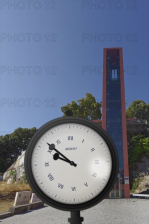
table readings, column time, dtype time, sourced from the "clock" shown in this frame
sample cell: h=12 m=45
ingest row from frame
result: h=9 m=52
